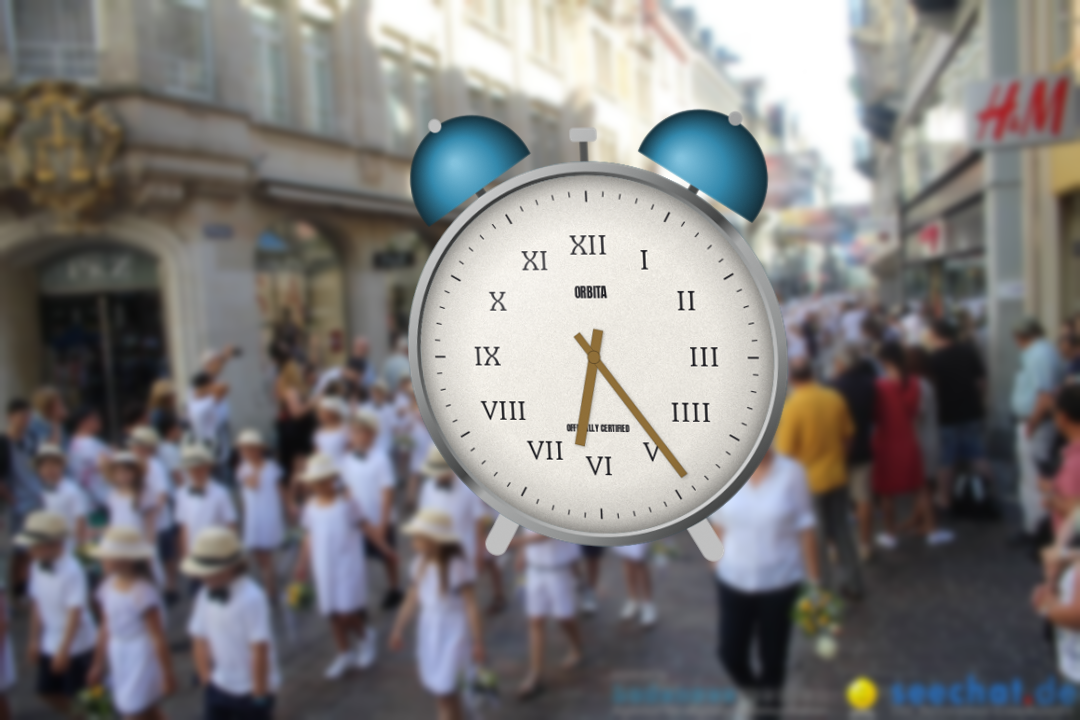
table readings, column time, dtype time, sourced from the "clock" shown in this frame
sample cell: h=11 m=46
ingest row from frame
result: h=6 m=24
